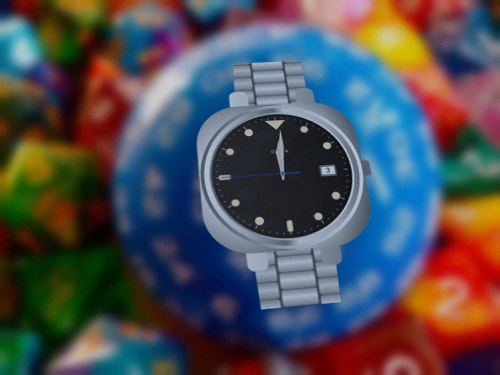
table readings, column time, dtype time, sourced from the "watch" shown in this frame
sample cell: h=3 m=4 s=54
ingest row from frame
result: h=12 m=0 s=45
